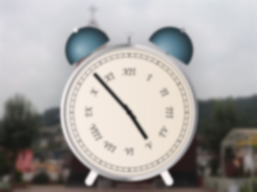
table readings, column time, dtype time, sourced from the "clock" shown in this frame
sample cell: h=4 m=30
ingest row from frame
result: h=4 m=53
